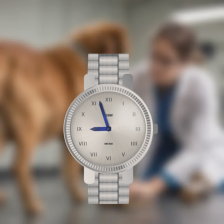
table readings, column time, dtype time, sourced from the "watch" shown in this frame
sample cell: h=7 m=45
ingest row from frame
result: h=8 m=57
